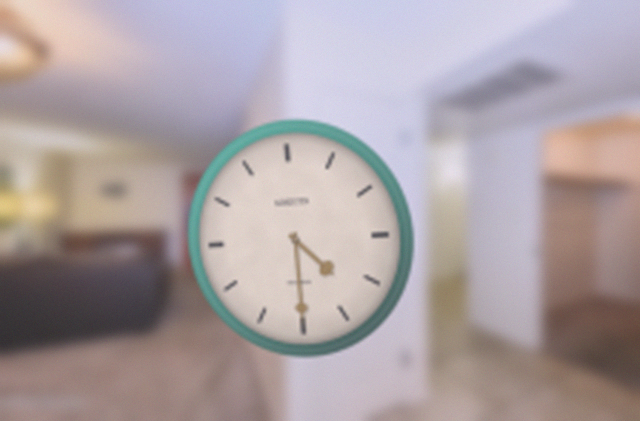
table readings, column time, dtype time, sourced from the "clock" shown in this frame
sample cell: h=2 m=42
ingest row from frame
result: h=4 m=30
